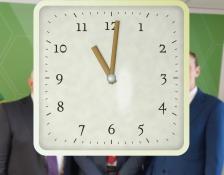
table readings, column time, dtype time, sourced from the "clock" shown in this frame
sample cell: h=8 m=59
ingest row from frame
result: h=11 m=1
